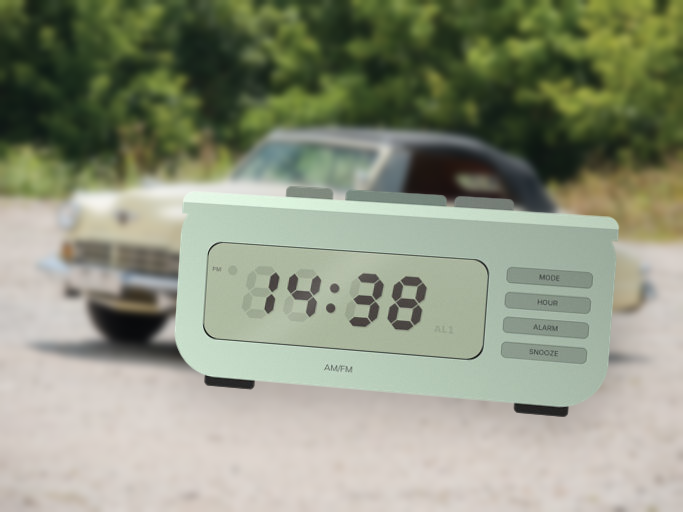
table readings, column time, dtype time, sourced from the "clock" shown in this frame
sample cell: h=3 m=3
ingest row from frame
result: h=14 m=38
